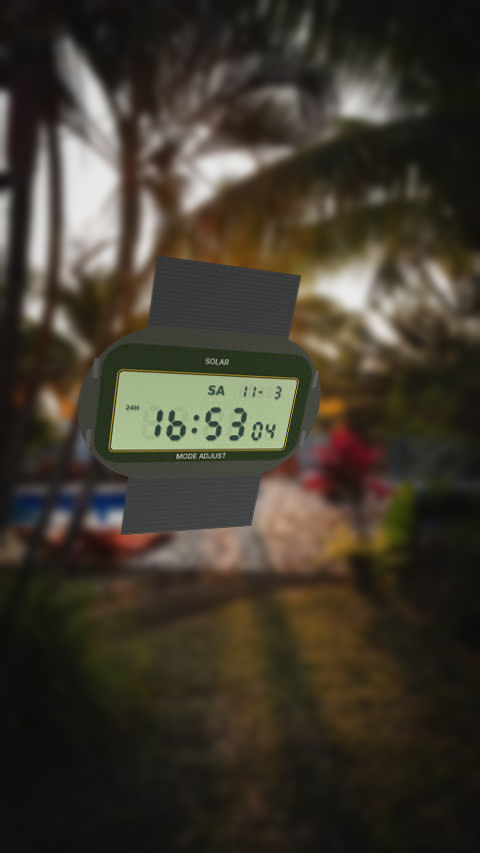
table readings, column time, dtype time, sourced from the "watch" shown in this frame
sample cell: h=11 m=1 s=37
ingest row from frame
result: h=16 m=53 s=4
